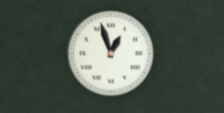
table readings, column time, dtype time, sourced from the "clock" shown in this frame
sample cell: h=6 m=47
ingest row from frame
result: h=12 m=57
